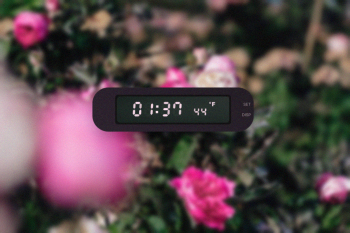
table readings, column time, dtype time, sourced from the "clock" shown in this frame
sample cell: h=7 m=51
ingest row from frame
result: h=1 m=37
